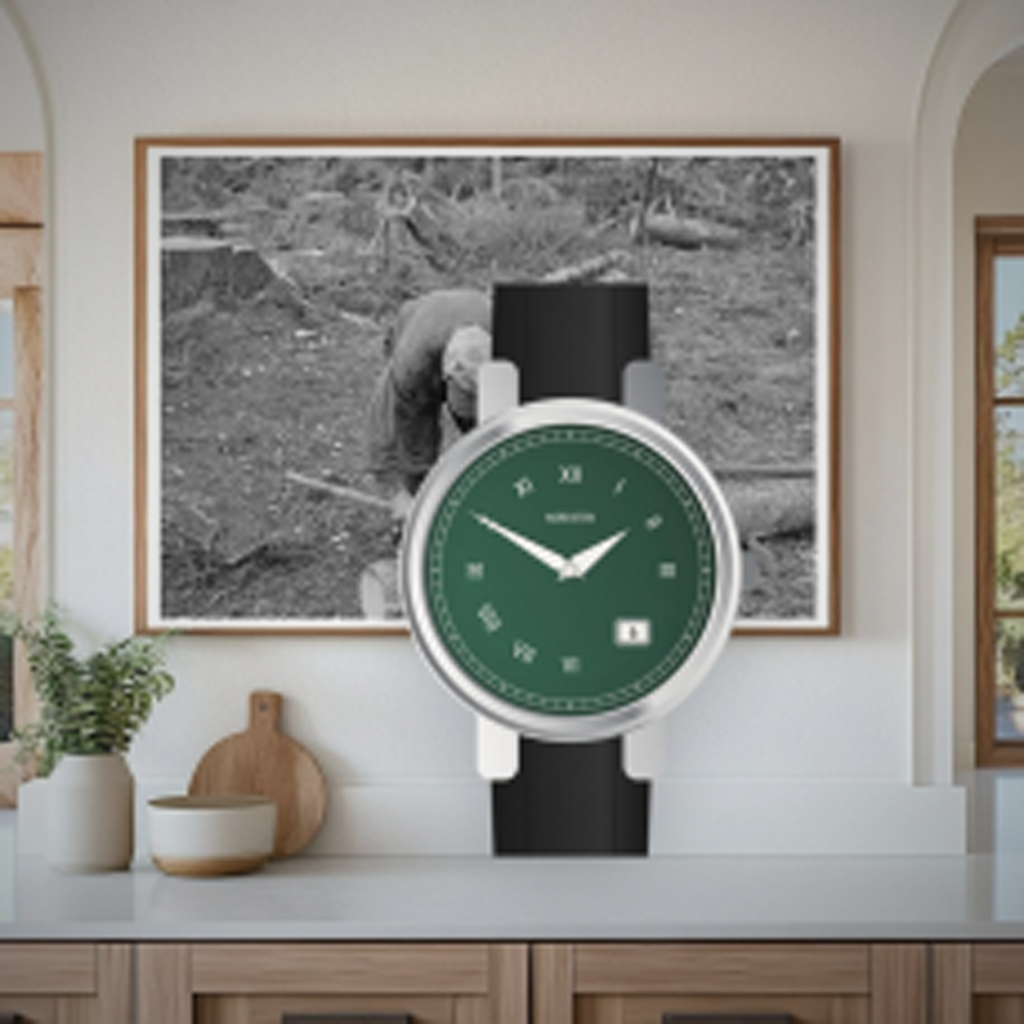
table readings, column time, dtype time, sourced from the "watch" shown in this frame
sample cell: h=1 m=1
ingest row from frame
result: h=1 m=50
